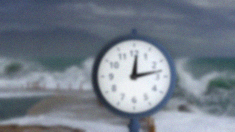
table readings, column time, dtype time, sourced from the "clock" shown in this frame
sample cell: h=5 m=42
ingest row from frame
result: h=12 m=13
